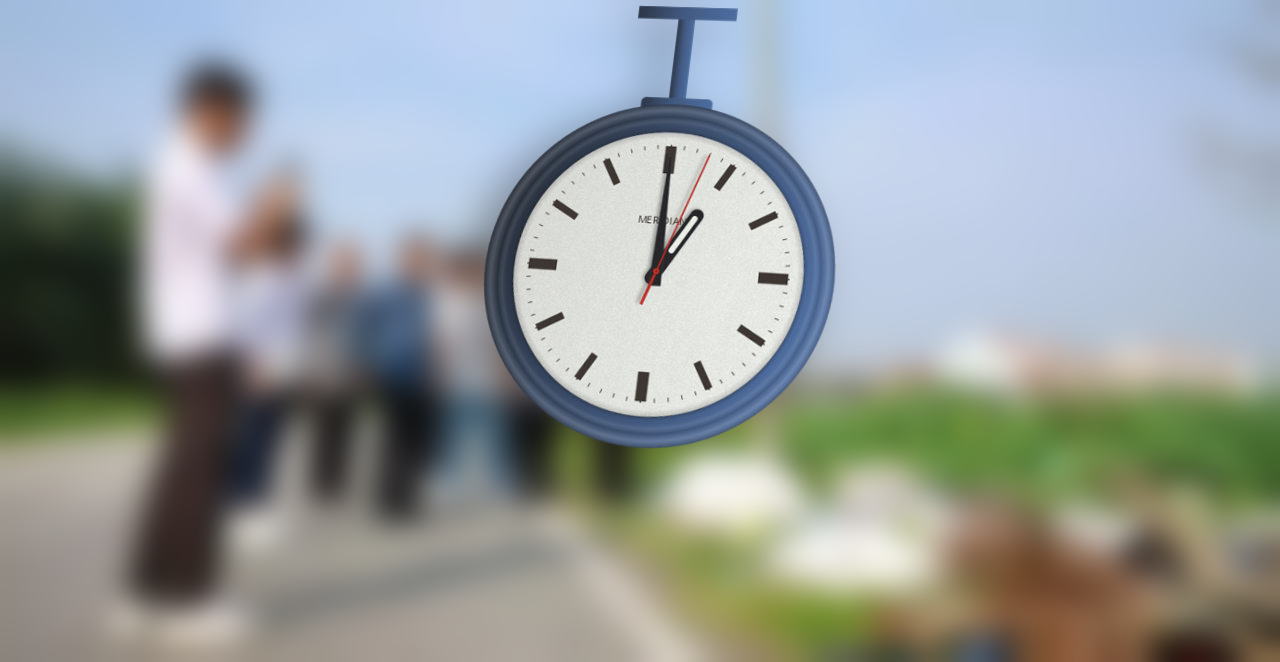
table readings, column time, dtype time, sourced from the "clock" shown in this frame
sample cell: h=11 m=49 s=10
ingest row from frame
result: h=1 m=0 s=3
